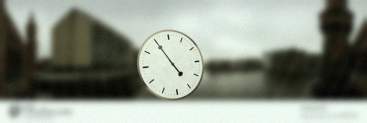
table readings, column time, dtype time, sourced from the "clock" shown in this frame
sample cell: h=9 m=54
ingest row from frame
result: h=4 m=55
